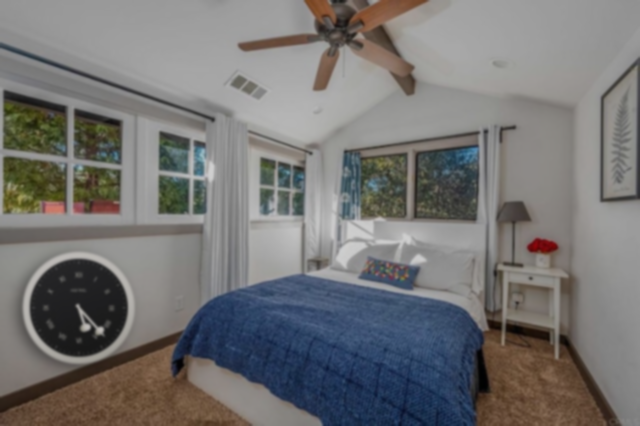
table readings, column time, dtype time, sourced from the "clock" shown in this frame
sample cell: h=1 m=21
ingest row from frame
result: h=5 m=23
